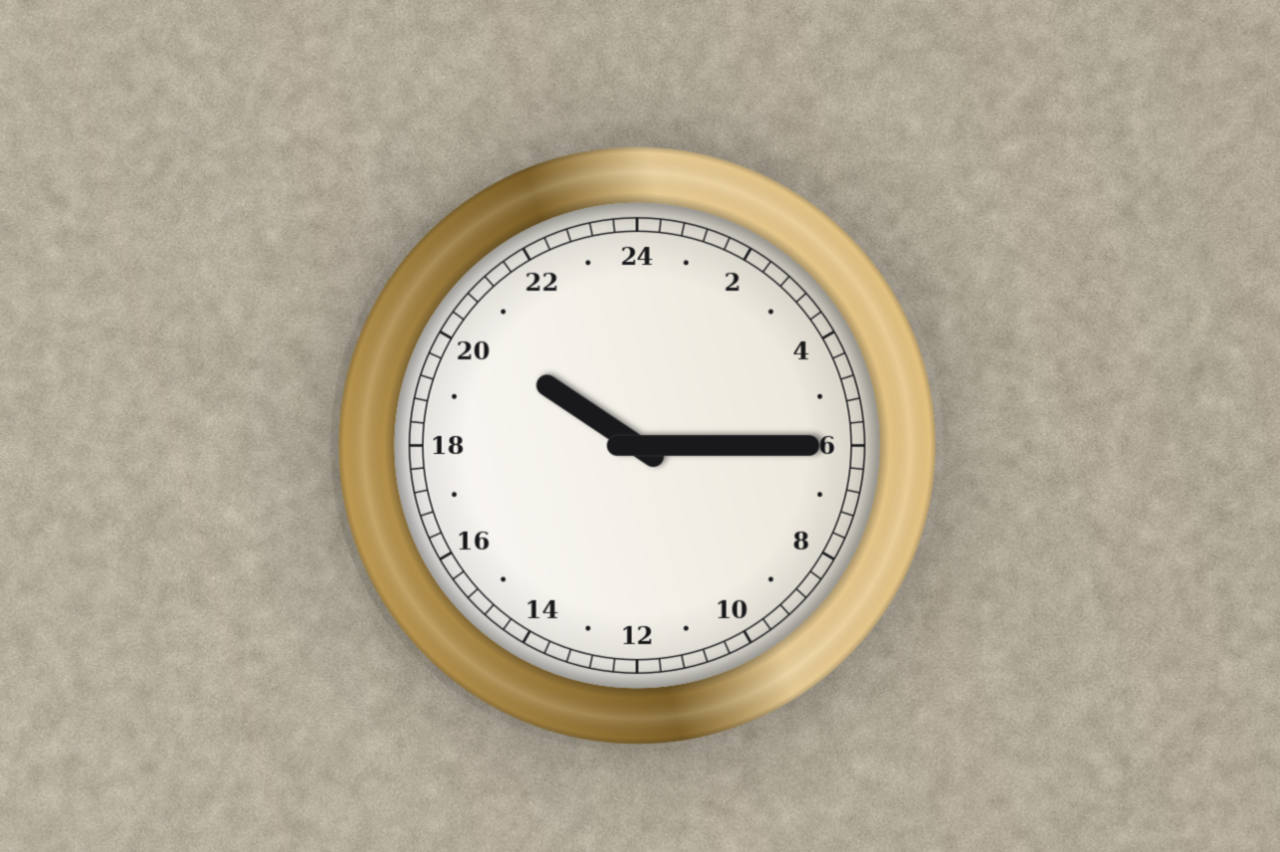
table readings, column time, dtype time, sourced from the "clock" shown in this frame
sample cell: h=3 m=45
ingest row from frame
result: h=20 m=15
